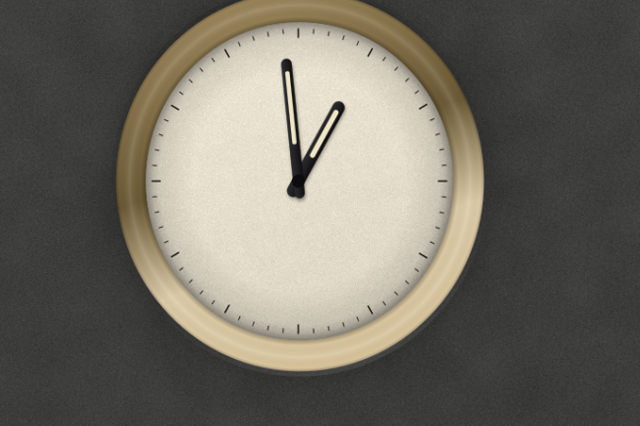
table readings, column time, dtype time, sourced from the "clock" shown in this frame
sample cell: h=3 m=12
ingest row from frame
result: h=12 m=59
